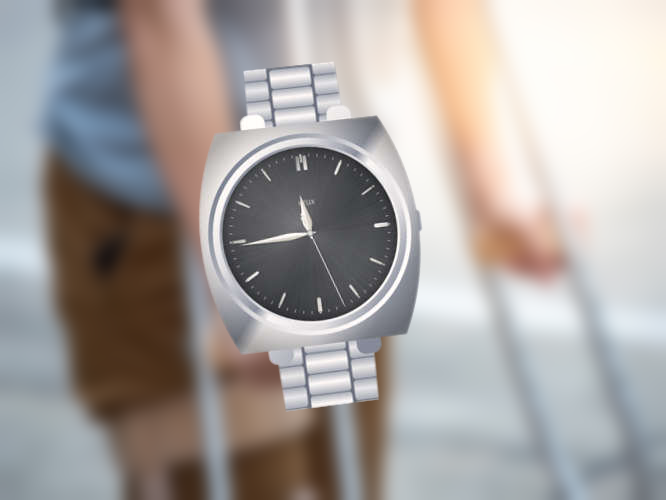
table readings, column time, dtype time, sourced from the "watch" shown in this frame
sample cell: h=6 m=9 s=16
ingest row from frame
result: h=11 m=44 s=27
